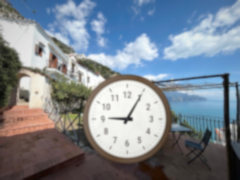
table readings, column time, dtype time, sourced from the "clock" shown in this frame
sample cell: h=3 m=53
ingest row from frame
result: h=9 m=5
